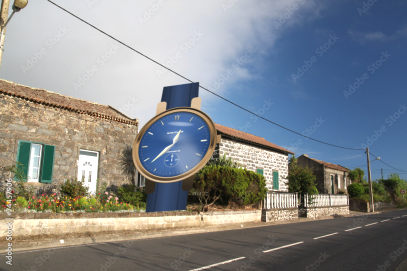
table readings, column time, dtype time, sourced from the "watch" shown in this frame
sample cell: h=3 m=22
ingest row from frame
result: h=12 m=38
